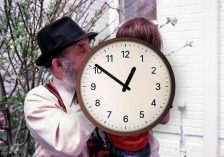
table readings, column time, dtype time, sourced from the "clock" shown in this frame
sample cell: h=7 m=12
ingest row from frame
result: h=12 m=51
